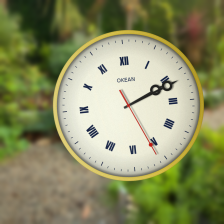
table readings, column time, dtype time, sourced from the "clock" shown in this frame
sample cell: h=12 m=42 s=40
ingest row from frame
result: h=2 m=11 s=26
